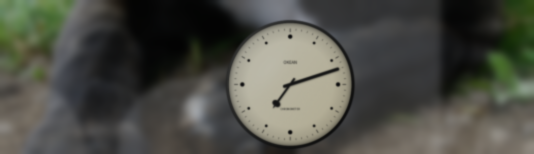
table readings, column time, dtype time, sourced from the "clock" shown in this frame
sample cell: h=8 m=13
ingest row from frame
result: h=7 m=12
